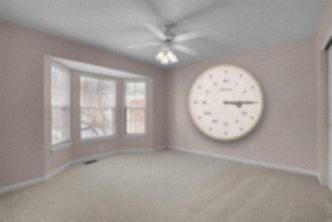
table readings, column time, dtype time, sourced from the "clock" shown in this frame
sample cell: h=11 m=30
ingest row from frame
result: h=3 m=15
